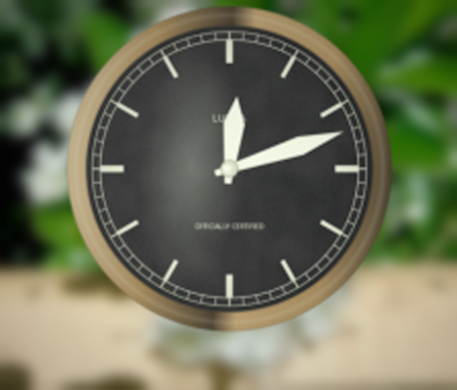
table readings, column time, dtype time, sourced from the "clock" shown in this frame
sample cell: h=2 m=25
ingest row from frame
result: h=12 m=12
